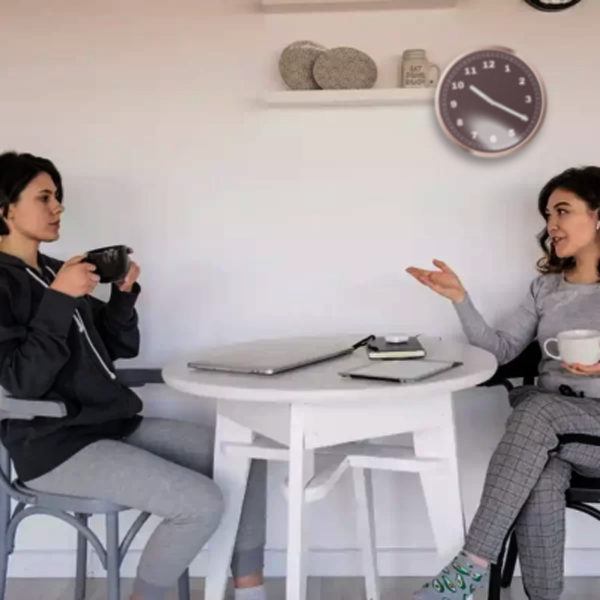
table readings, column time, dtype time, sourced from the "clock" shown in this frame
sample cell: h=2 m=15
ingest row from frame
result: h=10 m=20
